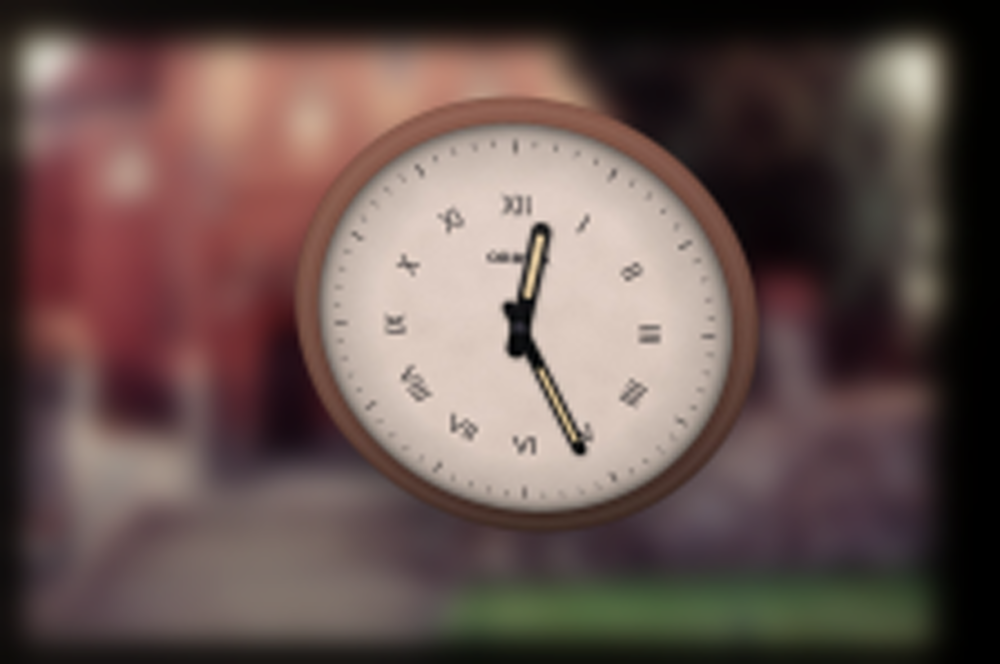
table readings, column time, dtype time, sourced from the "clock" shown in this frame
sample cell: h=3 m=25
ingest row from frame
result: h=12 m=26
